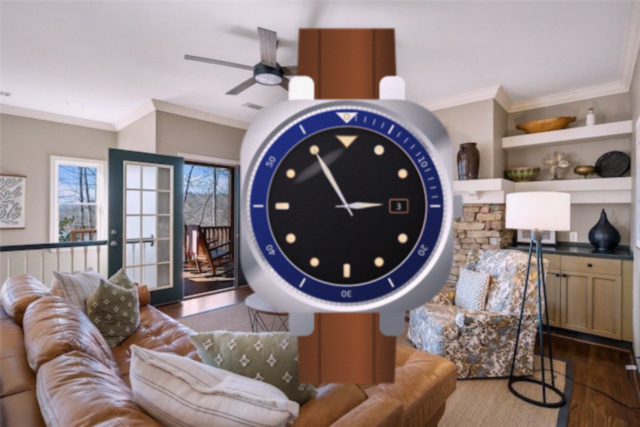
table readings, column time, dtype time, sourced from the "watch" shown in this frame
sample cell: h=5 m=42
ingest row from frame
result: h=2 m=55
